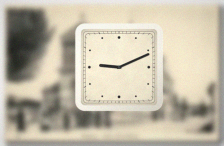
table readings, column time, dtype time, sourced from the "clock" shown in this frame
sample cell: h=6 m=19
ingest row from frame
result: h=9 m=11
